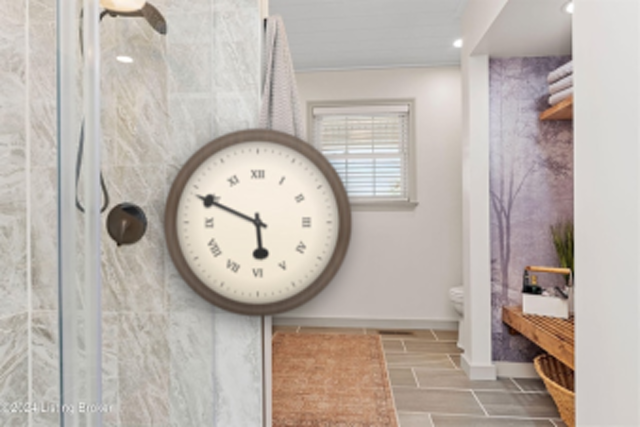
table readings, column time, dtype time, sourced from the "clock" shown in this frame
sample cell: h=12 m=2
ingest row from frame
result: h=5 m=49
